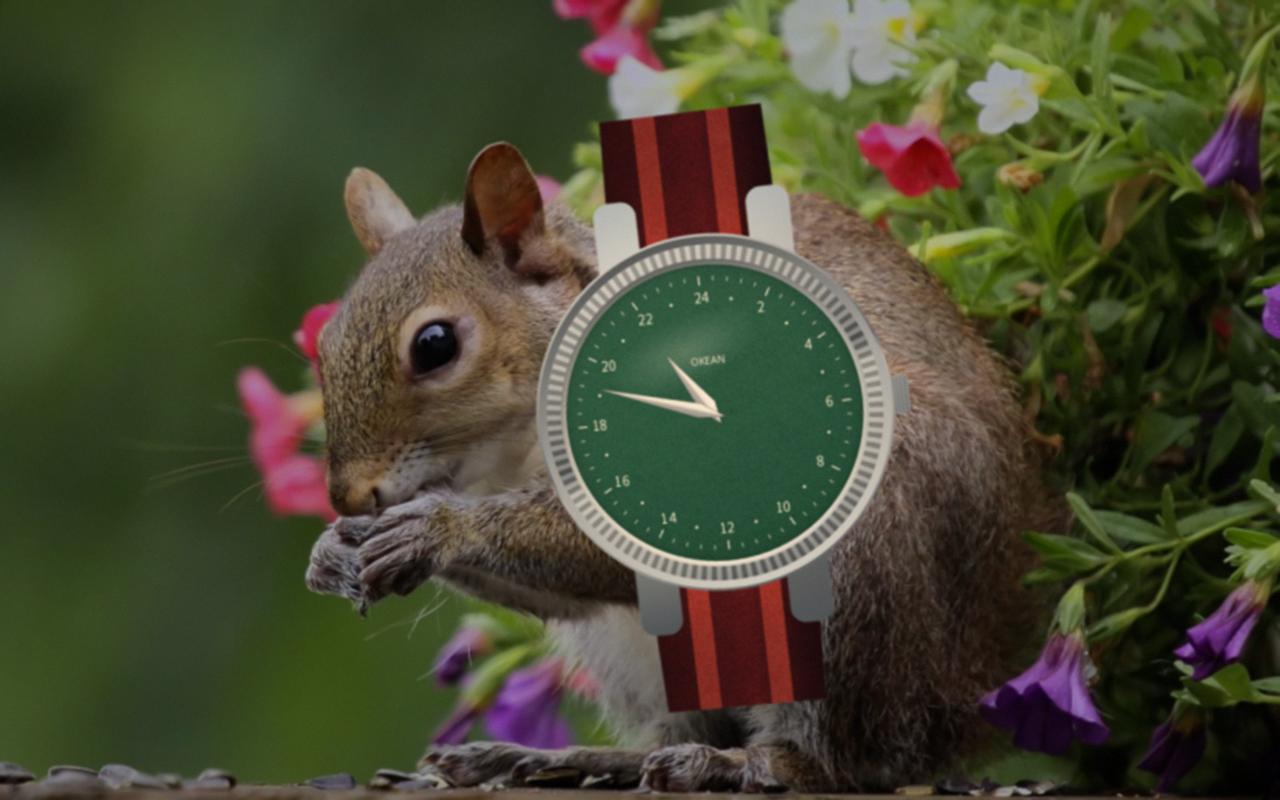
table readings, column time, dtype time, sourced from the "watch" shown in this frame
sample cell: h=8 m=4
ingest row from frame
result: h=21 m=48
